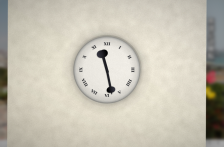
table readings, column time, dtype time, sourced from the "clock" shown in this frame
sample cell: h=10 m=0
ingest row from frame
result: h=11 m=28
